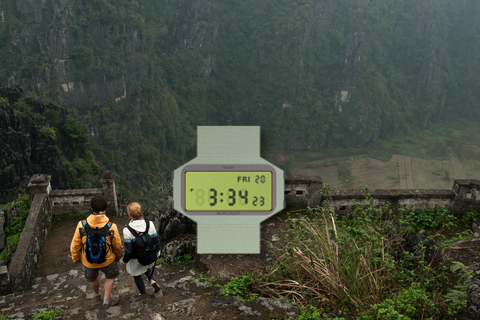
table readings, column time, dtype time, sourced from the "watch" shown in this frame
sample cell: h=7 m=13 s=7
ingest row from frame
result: h=3 m=34 s=23
